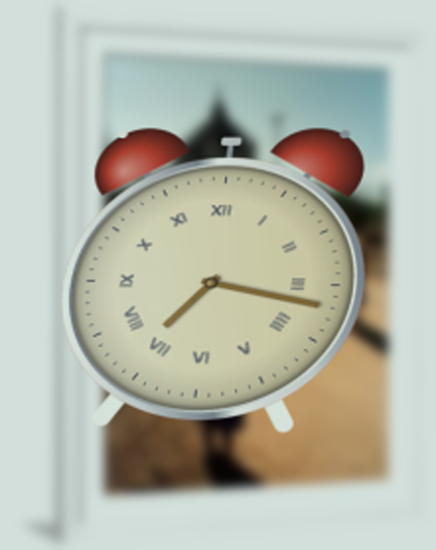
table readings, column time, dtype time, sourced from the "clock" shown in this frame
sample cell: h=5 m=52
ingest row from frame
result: h=7 m=17
